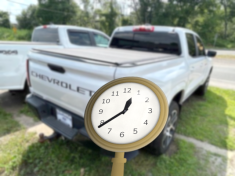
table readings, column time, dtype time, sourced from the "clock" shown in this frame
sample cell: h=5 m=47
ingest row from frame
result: h=12 m=39
